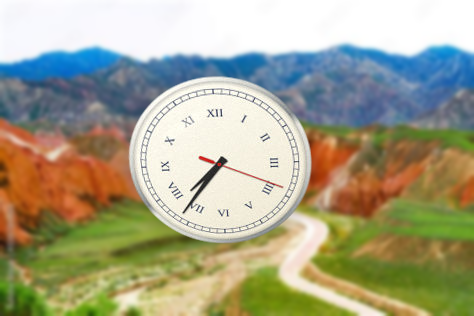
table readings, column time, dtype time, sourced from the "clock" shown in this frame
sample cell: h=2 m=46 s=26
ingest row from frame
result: h=7 m=36 s=19
